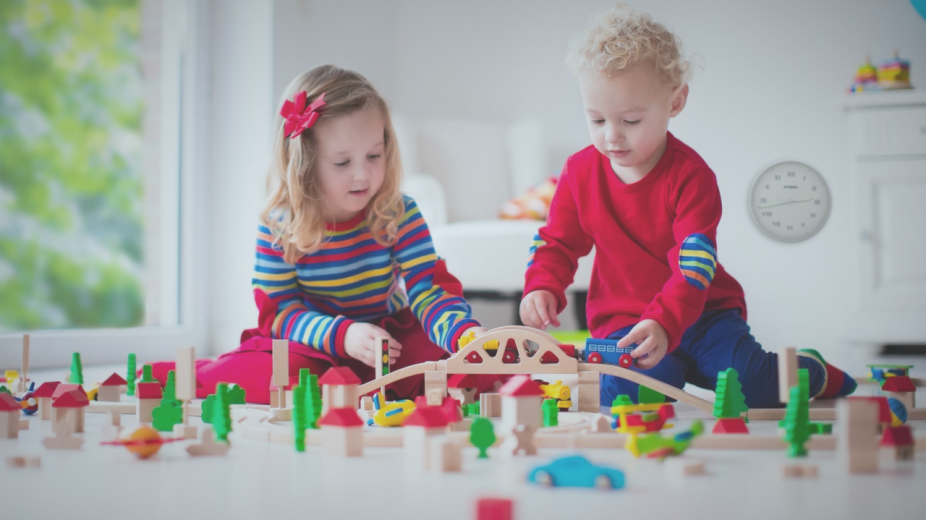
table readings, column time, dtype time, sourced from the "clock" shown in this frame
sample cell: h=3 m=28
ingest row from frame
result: h=2 m=43
